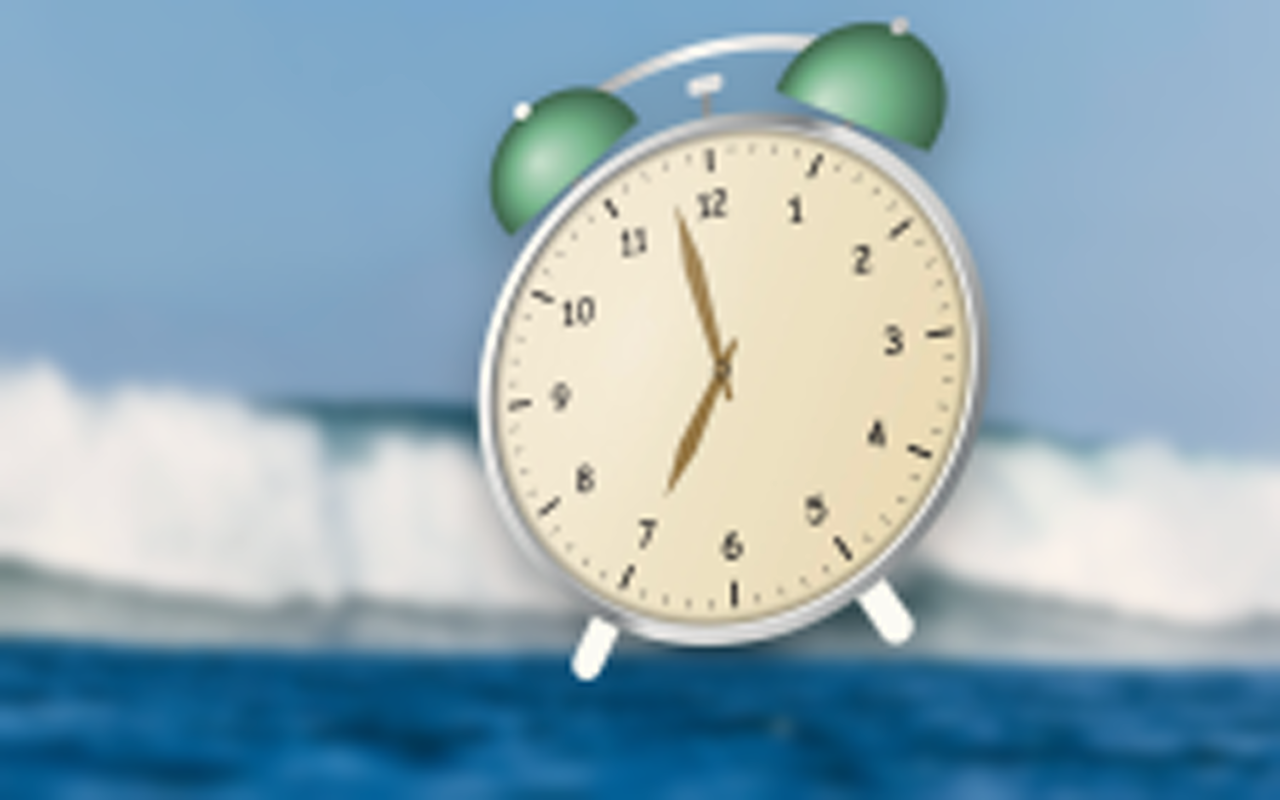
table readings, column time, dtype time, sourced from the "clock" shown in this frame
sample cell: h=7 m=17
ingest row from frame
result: h=6 m=58
